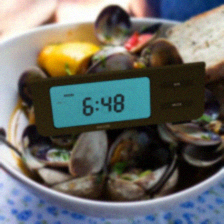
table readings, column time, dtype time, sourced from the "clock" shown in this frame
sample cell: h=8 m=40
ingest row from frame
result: h=6 m=48
